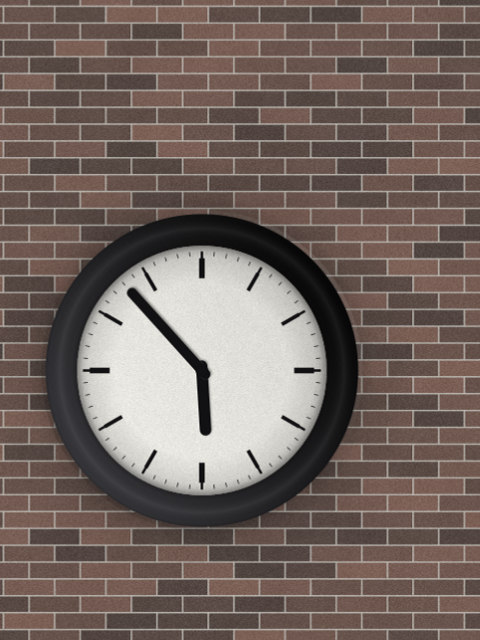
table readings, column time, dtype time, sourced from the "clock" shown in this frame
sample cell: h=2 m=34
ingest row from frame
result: h=5 m=53
